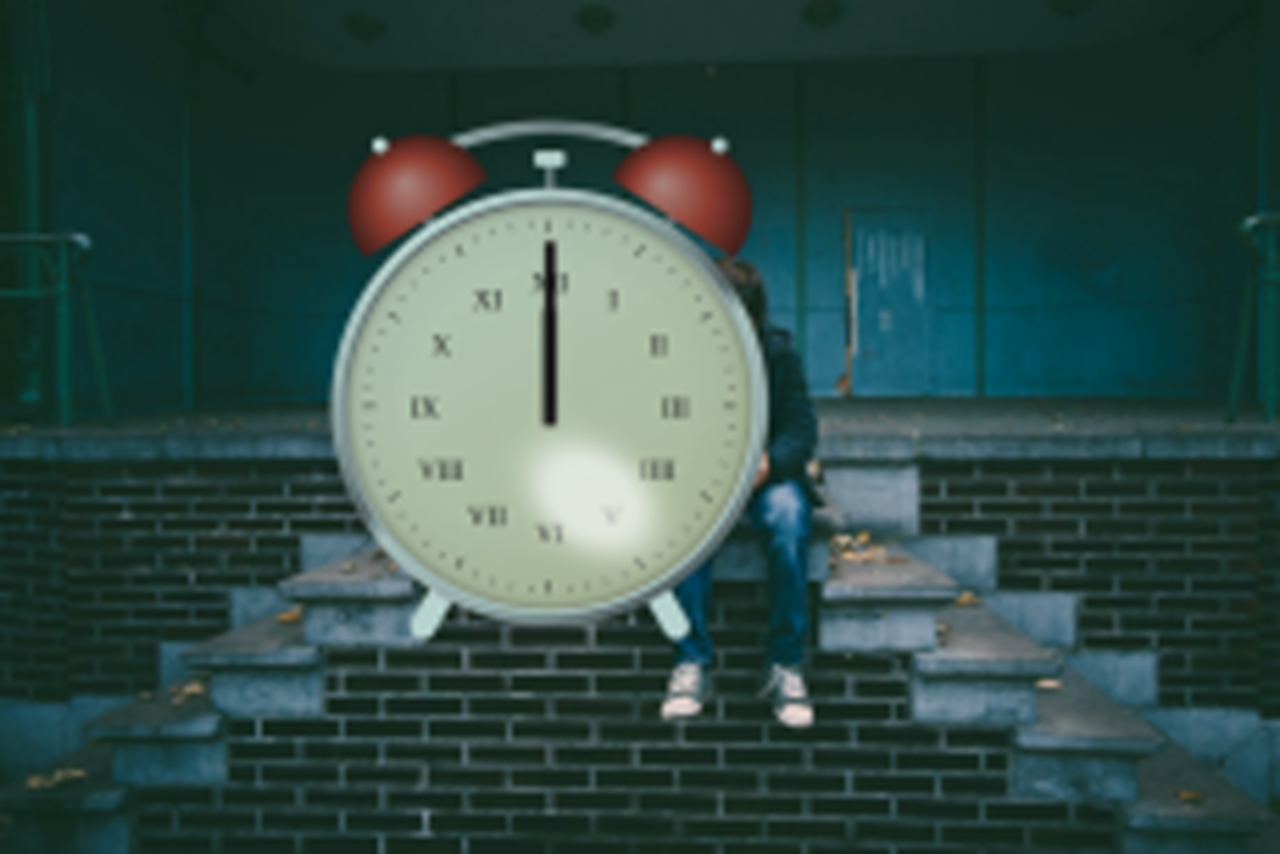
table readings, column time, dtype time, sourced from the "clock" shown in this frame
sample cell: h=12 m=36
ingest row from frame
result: h=12 m=0
